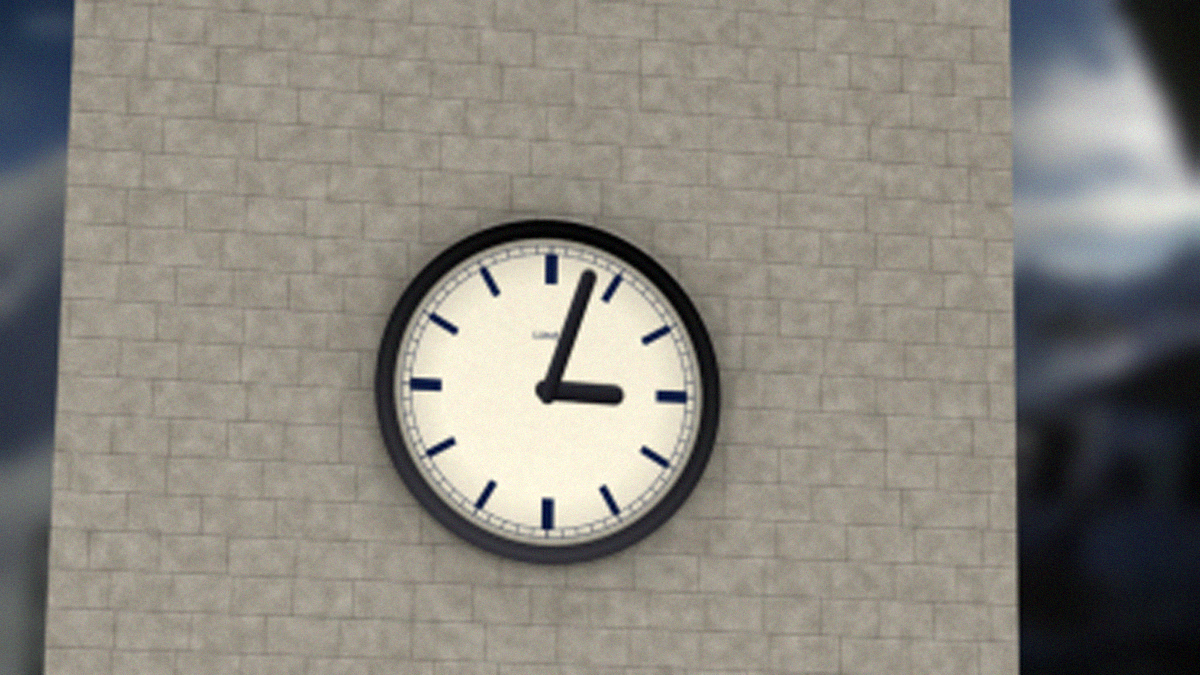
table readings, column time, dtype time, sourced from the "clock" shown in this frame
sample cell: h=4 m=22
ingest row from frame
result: h=3 m=3
